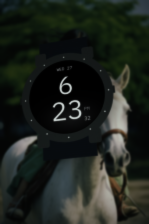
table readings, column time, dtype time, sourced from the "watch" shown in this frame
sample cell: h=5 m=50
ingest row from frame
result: h=6 m=23
